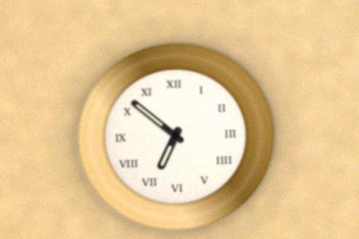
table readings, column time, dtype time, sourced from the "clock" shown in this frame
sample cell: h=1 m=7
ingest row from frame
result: h=6 m=52
